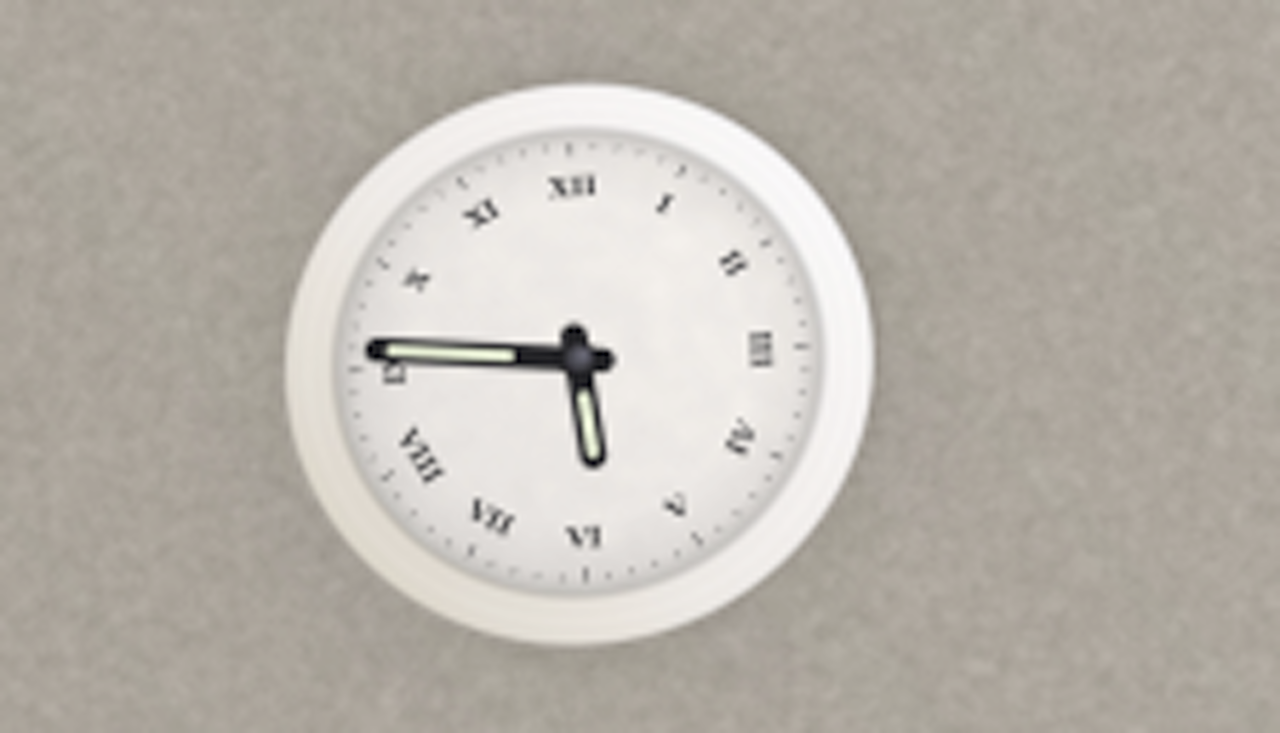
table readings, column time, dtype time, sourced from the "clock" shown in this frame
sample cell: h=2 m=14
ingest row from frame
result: h=5 m=46
